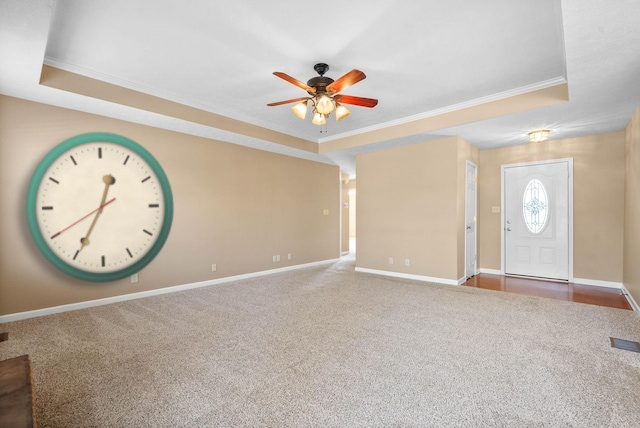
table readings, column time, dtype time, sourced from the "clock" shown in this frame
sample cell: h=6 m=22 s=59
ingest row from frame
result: h=12 m=34 s=40
